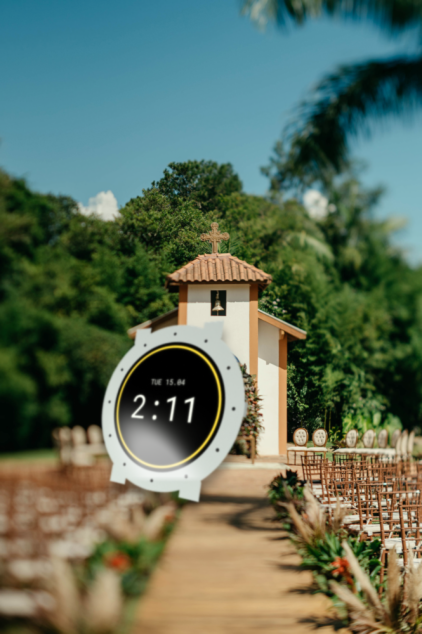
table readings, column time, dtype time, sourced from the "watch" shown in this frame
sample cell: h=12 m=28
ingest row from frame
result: h=2 m=11
